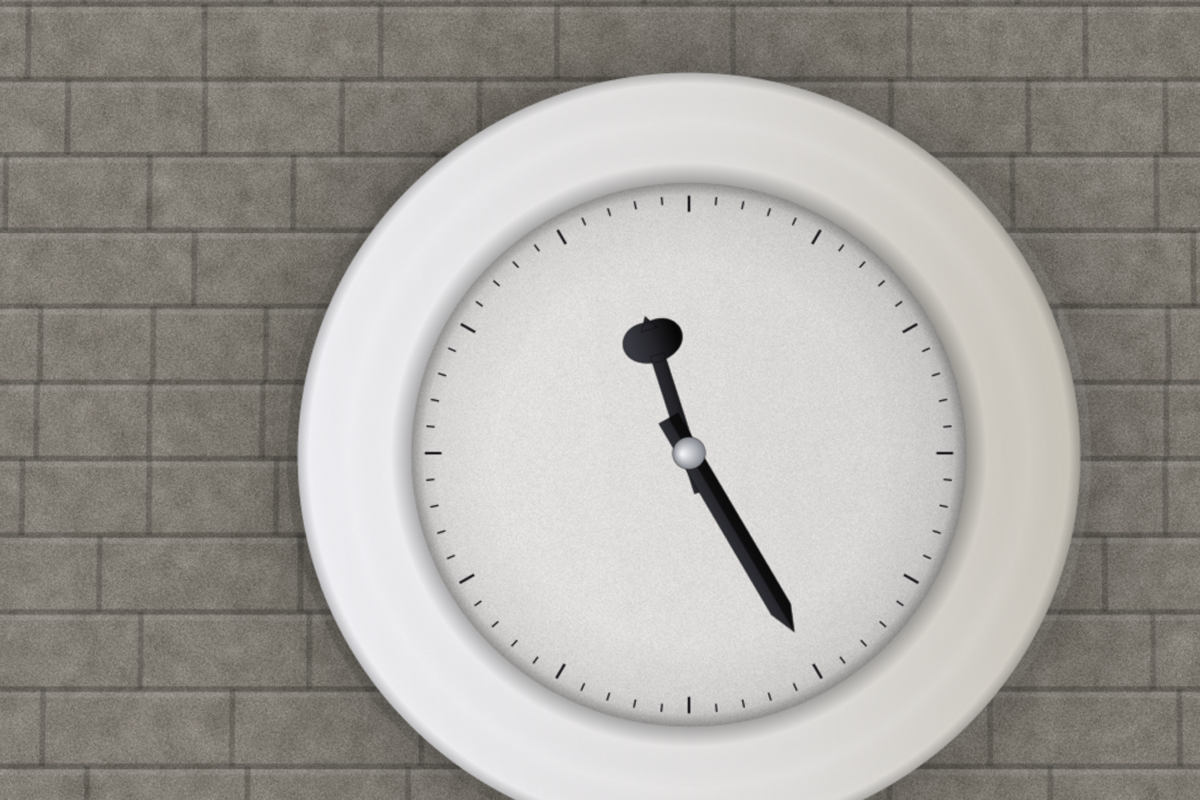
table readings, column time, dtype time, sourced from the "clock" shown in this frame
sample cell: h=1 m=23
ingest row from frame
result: h=11 m=25
